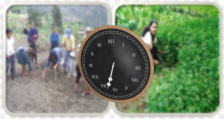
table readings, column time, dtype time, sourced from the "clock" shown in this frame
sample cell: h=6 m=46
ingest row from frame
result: h=6 m=33
